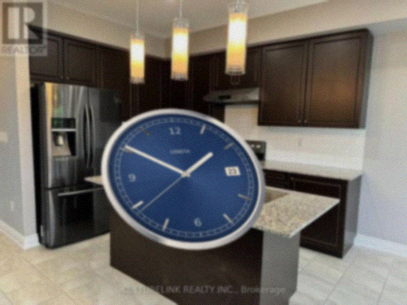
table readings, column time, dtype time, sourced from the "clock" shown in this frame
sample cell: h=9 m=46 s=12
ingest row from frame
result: h=1 m=50 s=39
